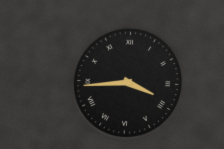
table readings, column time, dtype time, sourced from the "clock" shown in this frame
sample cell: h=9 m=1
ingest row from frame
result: h=3 m=44
